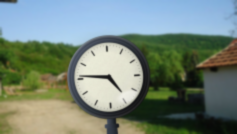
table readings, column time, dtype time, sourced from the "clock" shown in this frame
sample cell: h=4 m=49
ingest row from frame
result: h=4 m=46
